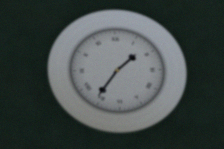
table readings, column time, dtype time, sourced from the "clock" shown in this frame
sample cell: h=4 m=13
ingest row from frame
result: h=1 m=36
